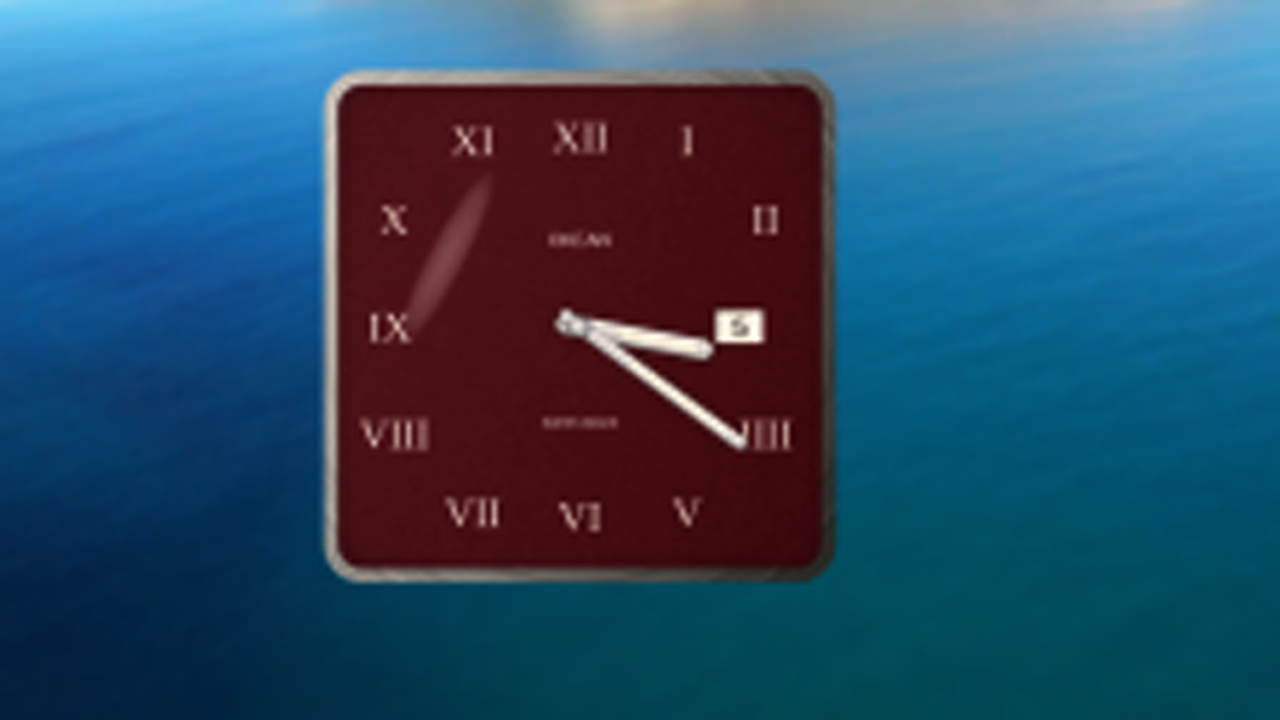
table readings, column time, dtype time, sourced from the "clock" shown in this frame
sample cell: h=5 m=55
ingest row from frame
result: h=3 m=21
